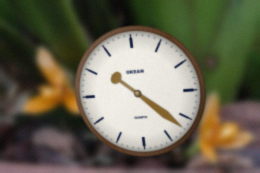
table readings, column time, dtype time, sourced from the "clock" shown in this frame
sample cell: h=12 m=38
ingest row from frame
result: h=10 m=22
